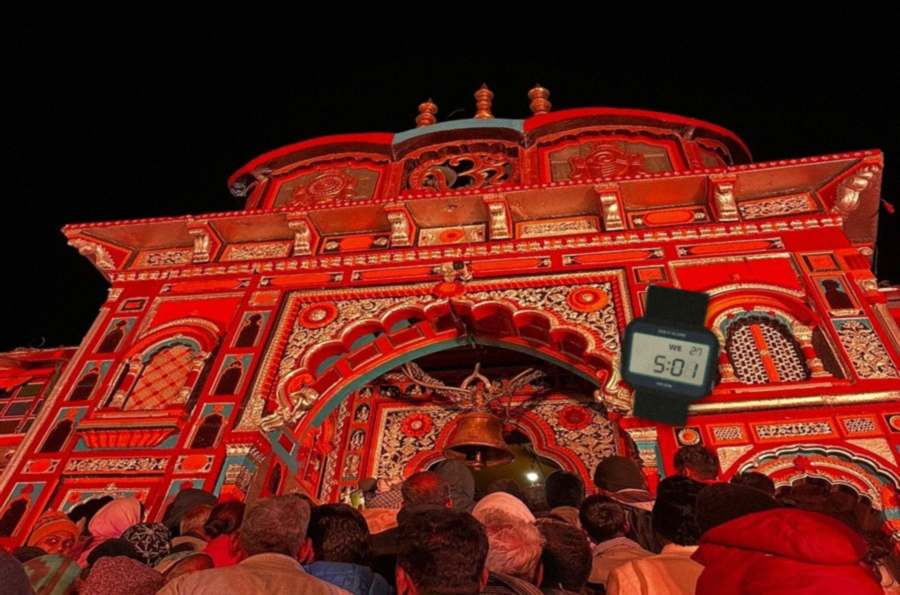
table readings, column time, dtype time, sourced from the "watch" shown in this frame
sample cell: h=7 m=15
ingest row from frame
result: h=5 m=1
